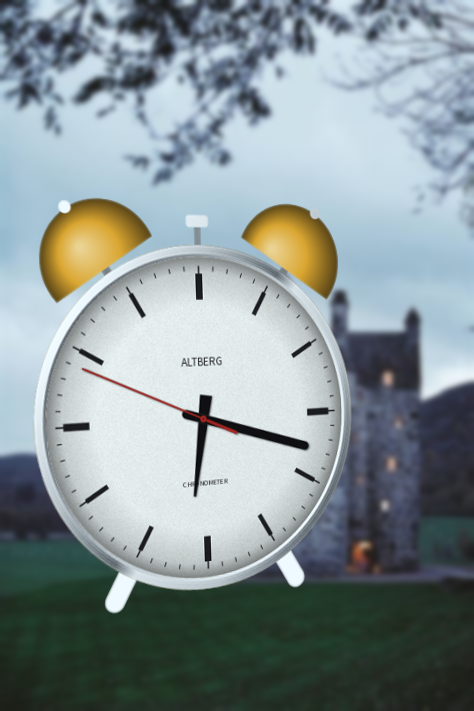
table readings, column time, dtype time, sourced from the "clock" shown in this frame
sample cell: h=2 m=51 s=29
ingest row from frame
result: h=6 m=17 s=49
